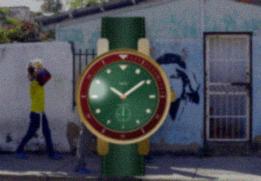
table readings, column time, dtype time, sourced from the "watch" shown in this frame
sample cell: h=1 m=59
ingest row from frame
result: h=10 m=9
